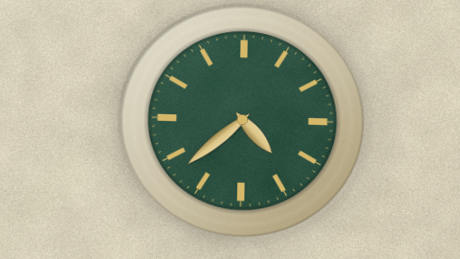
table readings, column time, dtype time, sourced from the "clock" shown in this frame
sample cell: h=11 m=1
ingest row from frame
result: h=4 m=38
